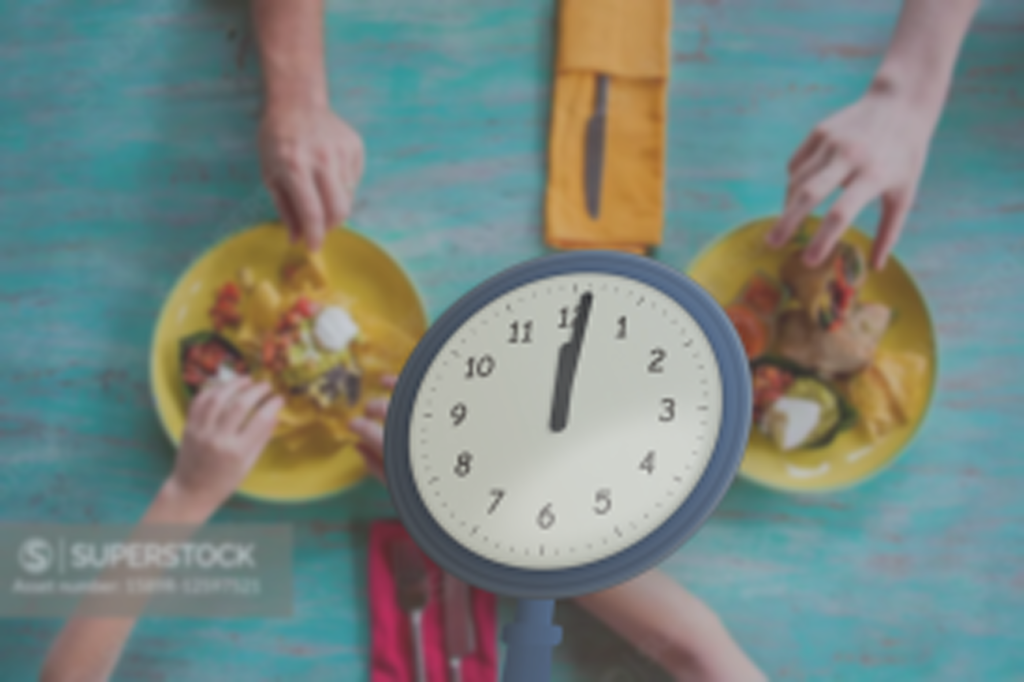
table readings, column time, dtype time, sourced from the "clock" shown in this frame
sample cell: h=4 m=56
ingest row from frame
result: h=12 m=1
